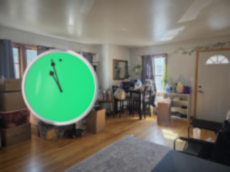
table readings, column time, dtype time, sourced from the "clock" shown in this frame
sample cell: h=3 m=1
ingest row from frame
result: h=10 m=57
